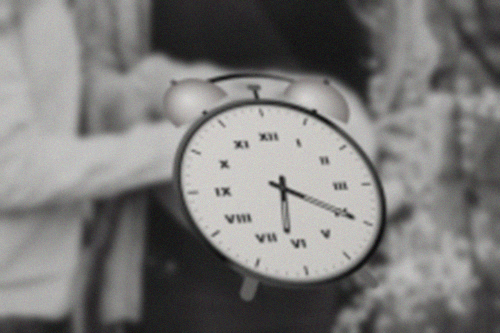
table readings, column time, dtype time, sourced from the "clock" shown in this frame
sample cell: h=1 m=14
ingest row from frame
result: h=6 m=20
